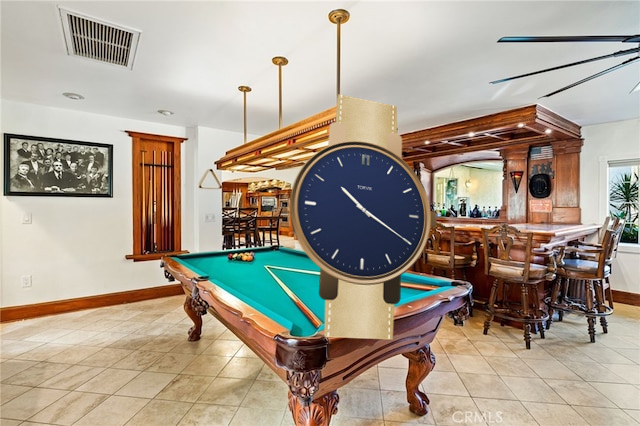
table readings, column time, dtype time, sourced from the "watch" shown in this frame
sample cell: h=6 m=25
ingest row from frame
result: h=10 m=20
